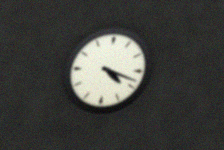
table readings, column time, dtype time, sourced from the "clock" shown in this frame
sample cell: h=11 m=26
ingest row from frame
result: h=4 m=18
